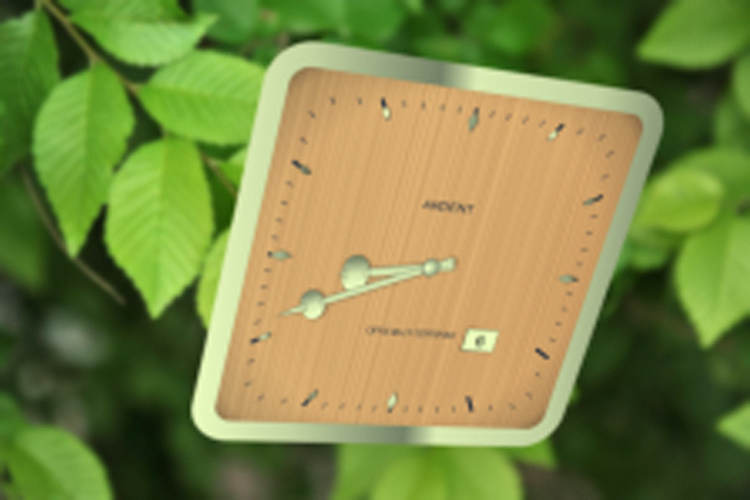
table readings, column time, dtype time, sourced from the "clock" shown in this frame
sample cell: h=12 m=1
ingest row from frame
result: h=8 m=41
